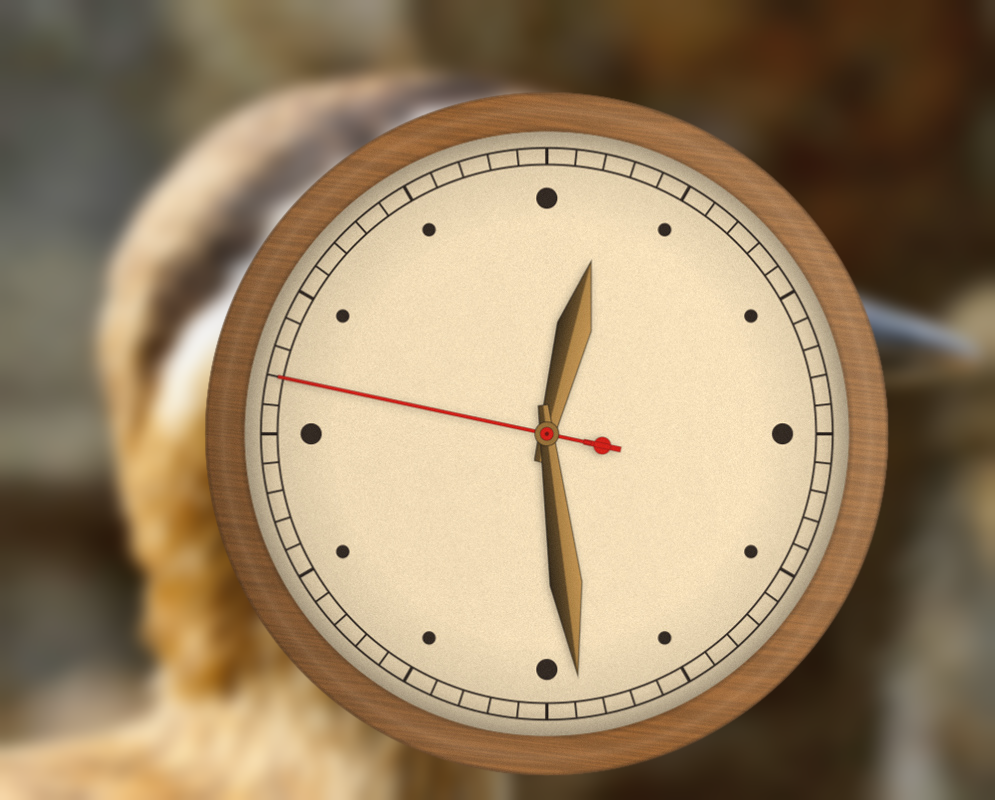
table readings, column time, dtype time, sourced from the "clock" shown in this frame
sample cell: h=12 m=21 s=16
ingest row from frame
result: h=12 m=28 s=47
